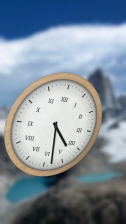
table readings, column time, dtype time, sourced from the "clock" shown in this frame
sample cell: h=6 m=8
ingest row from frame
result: h=4 m=28
